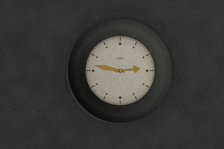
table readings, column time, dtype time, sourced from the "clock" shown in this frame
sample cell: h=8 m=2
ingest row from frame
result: h=2 m=47
